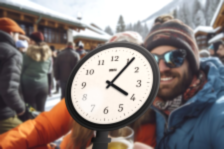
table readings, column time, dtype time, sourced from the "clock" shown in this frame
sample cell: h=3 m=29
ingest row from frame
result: h=4 m=6
